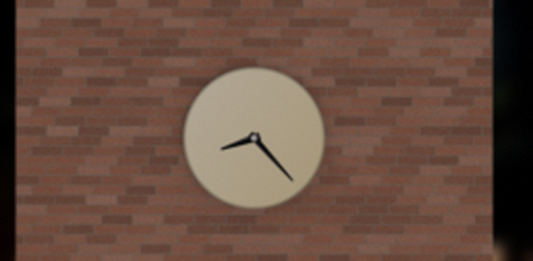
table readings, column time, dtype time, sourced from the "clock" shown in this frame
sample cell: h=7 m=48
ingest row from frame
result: h=8 m=23
